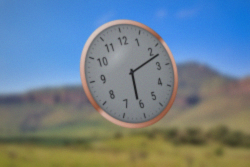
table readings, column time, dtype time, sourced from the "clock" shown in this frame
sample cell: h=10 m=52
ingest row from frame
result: h=6 m=12
